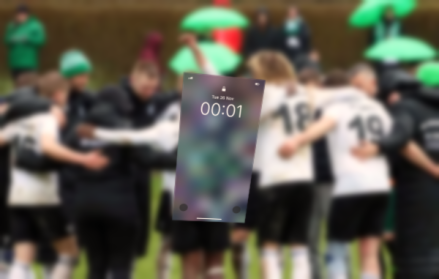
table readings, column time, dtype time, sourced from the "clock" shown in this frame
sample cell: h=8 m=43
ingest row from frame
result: h=0 m=1
